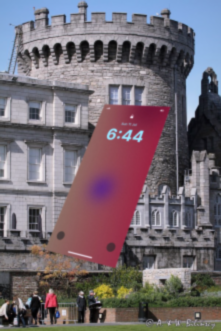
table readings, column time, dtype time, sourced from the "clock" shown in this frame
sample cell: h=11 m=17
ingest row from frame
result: h=6 m=44
